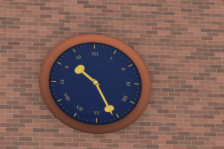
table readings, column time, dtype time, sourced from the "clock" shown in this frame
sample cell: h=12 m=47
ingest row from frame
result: h=10 m=26
